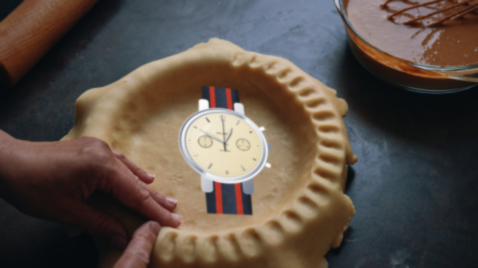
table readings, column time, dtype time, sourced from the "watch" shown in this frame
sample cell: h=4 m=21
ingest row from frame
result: h=12 m=50
